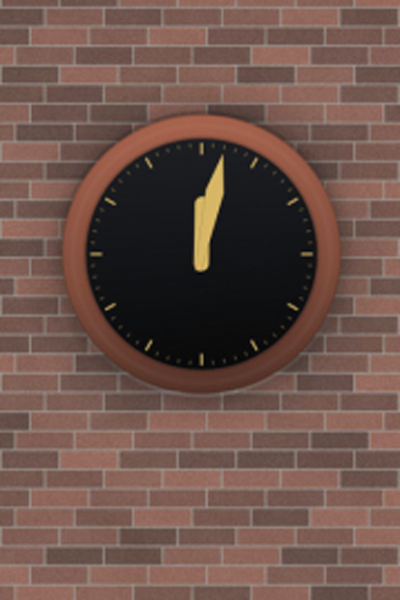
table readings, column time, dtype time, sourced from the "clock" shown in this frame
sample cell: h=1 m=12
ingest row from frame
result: h=12 m=2
